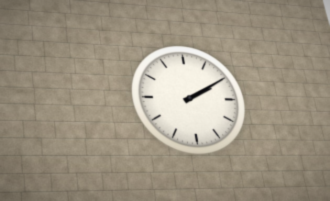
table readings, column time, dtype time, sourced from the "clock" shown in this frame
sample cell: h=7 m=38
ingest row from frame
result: h=2 m=10
